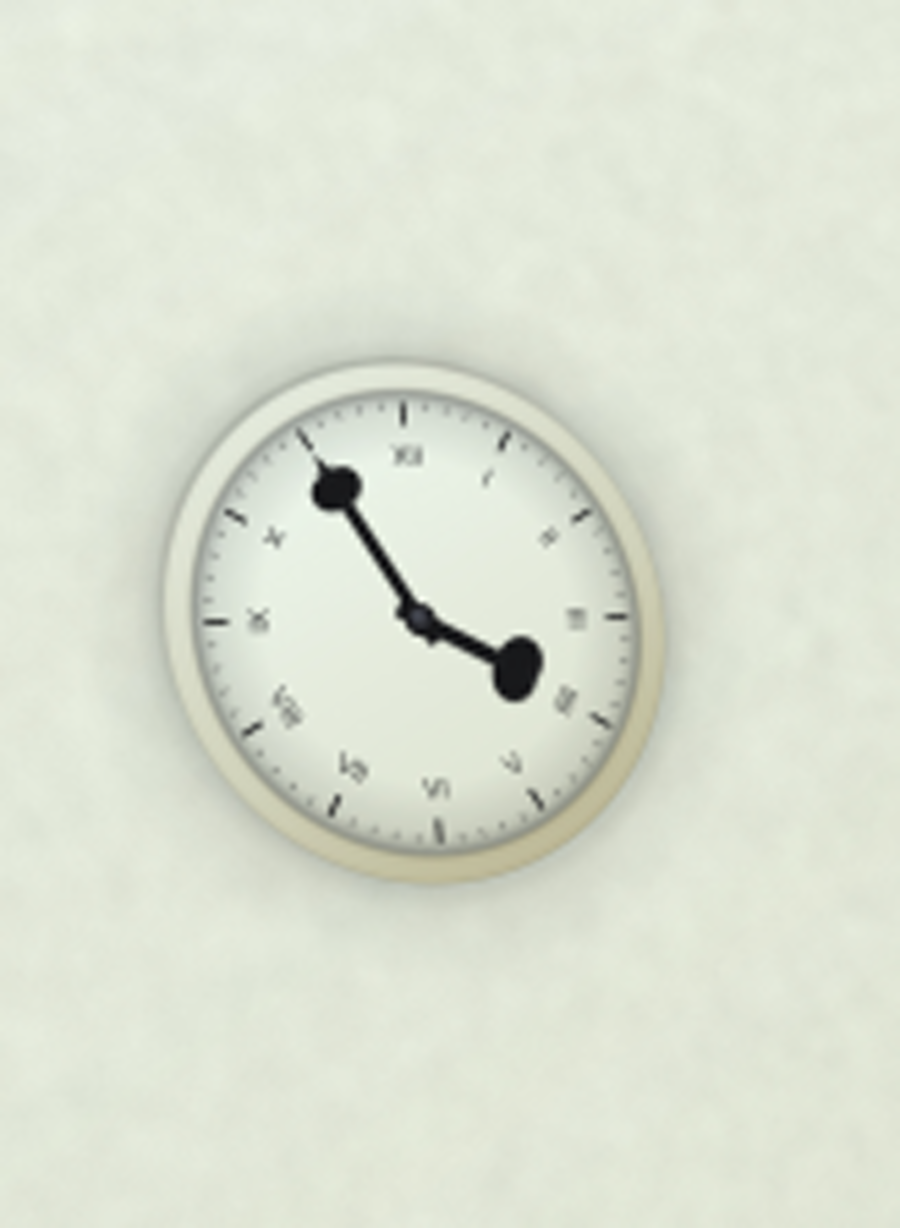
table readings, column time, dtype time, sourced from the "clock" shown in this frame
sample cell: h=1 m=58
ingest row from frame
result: h=3 m=55
